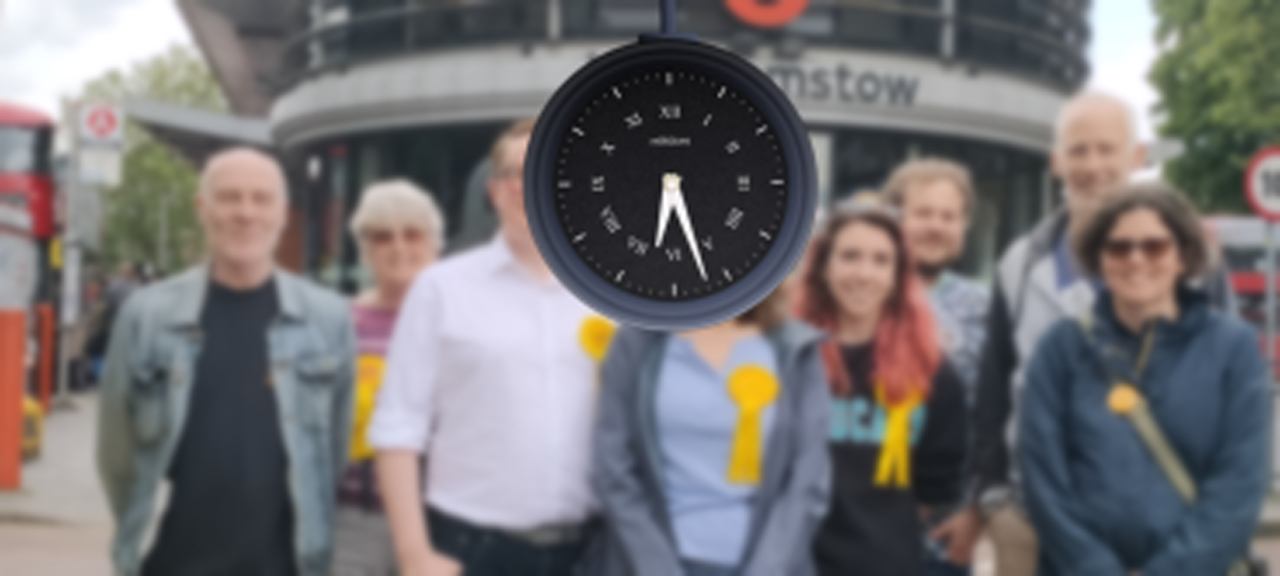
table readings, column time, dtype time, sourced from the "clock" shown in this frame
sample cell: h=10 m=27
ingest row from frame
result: h=6 m=27
